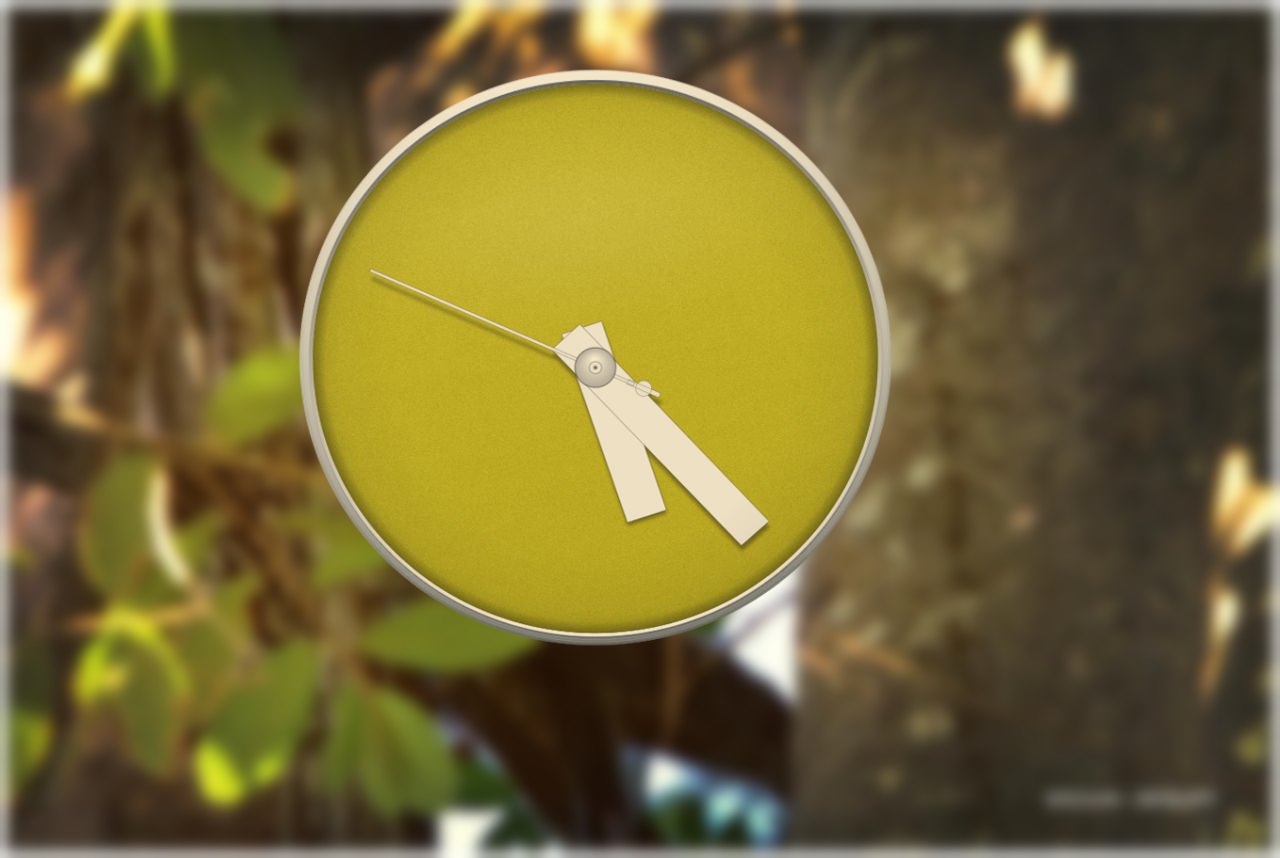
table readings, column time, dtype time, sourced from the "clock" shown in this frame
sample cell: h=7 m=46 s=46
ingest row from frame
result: h=5 m=22 s=49
